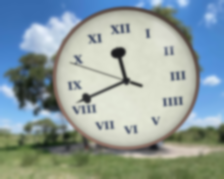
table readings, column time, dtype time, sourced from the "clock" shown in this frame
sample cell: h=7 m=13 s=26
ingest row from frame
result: h=11 m=41 s=49
